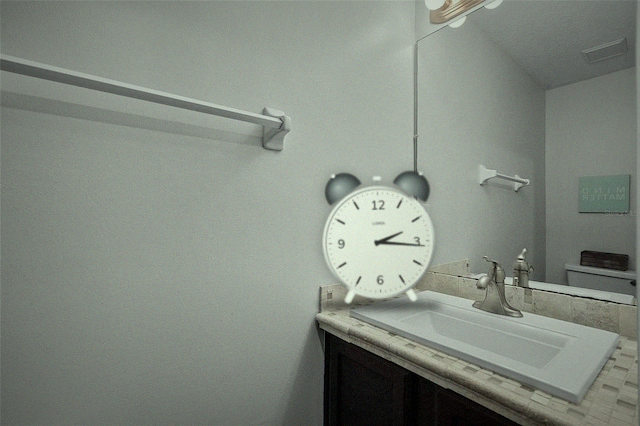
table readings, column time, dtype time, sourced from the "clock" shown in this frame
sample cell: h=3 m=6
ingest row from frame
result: h=2 m=16
